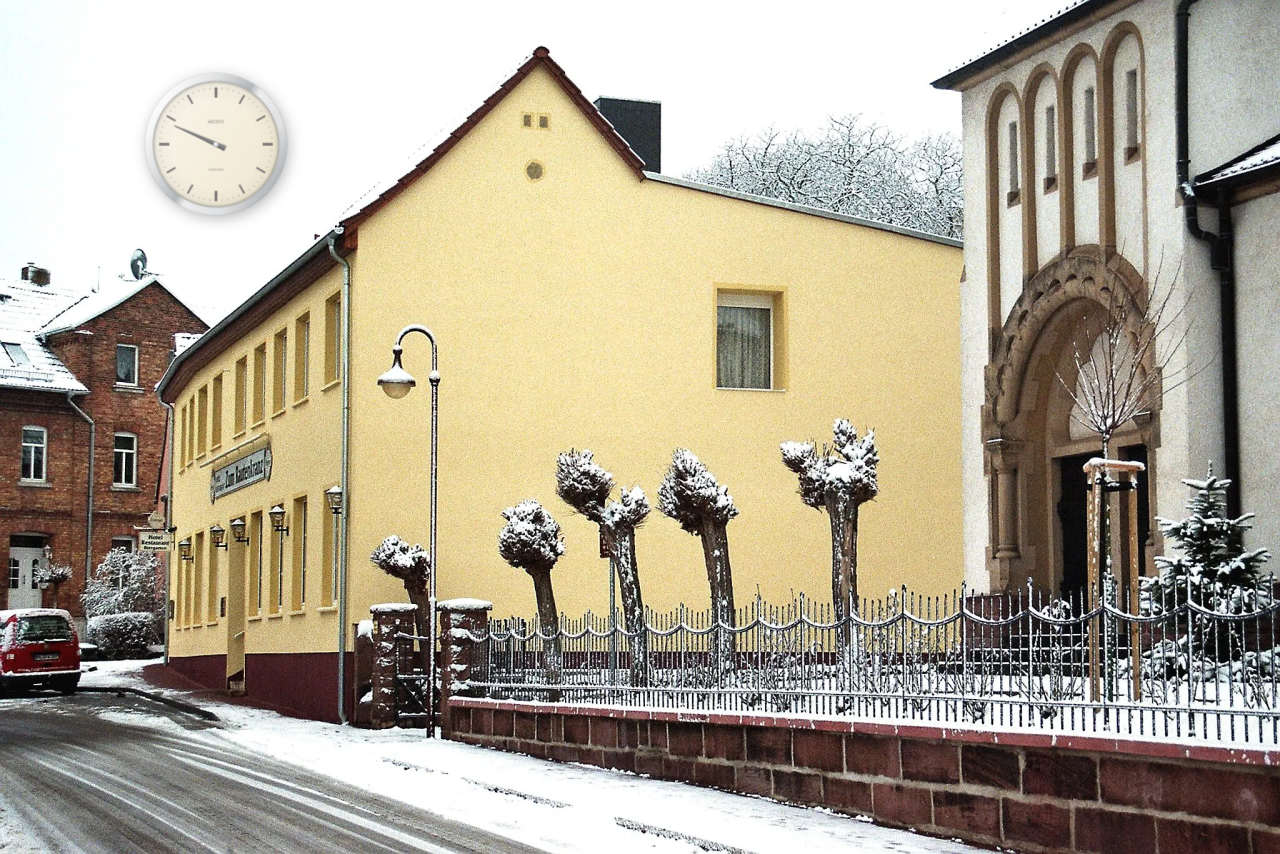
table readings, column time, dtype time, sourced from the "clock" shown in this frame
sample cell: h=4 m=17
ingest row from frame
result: h=9 m=49
